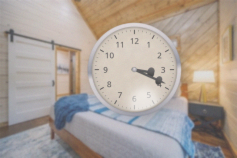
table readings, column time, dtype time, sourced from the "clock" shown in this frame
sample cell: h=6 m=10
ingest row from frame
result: h=3 m=19
